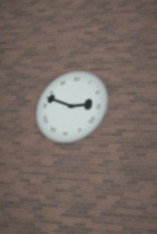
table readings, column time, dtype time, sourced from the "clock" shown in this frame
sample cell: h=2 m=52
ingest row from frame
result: h=2 m=48
